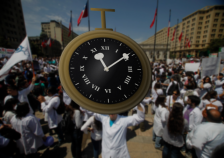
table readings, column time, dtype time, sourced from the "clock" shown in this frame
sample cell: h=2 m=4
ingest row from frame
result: h=11 m=9
